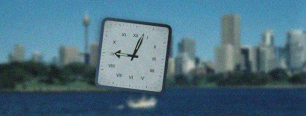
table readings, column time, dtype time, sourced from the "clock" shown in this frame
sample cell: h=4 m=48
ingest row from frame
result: h=9 m=3
